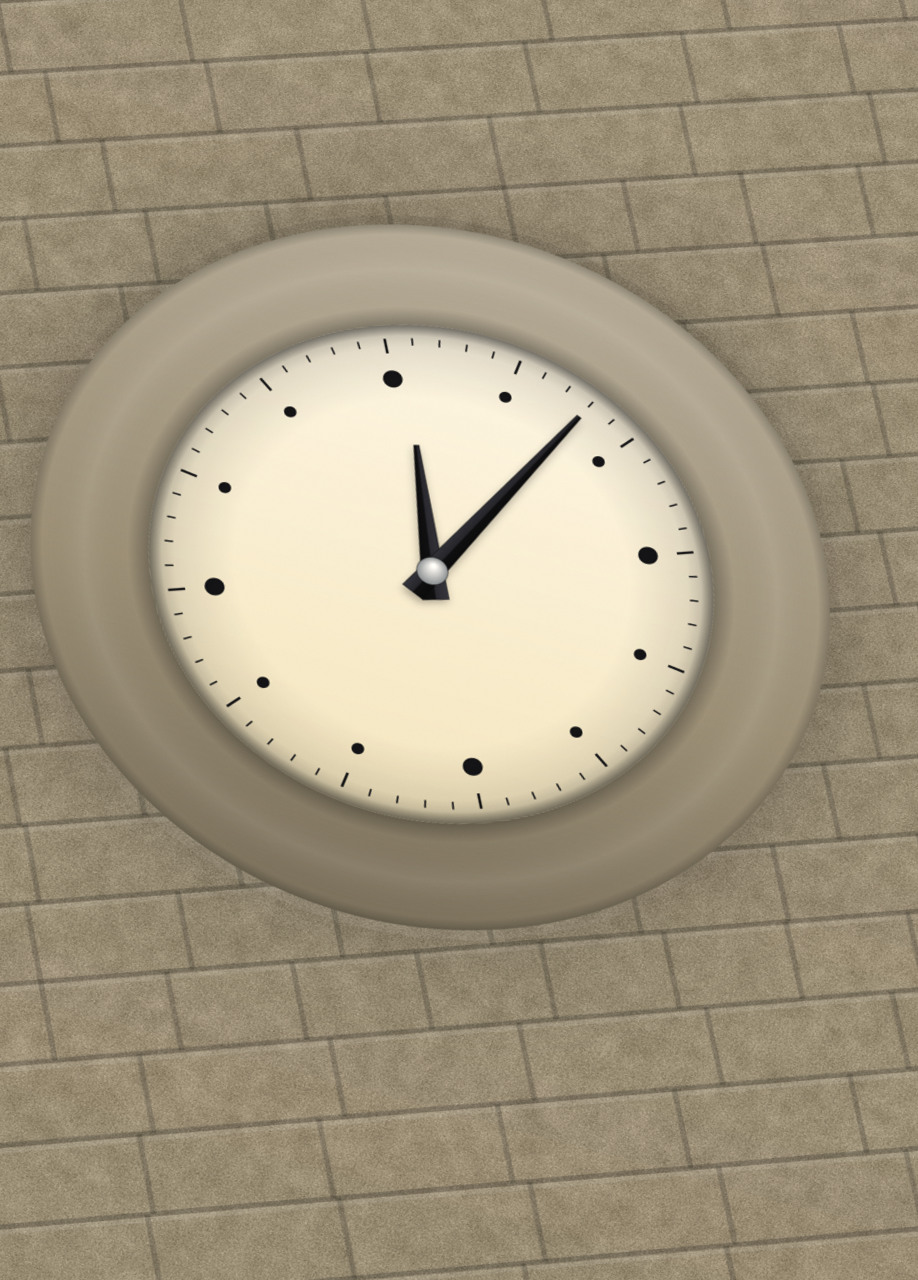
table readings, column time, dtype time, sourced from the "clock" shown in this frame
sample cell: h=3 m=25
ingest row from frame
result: h=12 m=8
